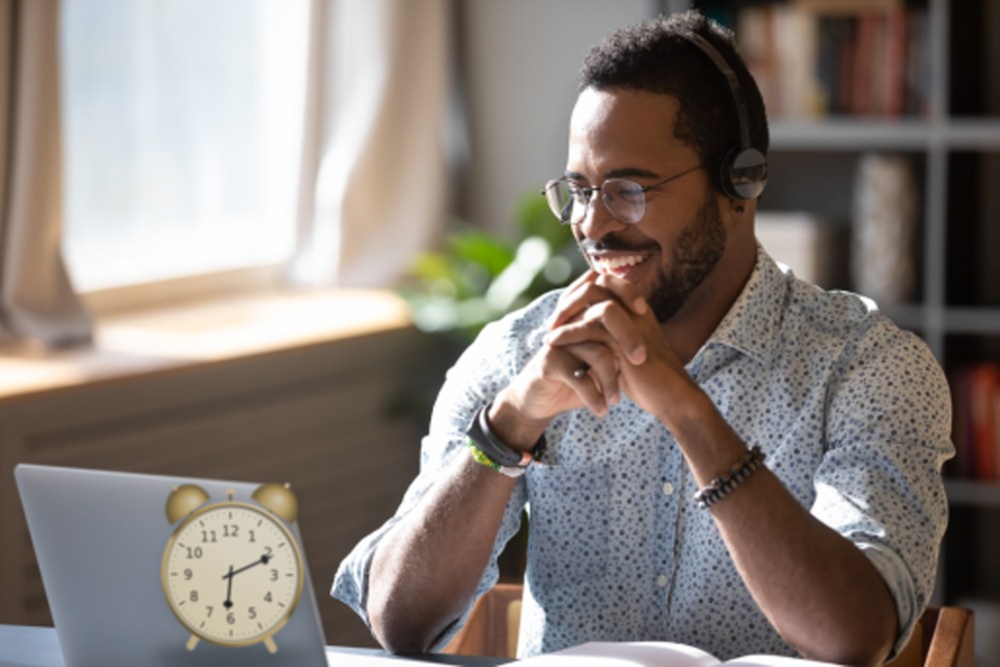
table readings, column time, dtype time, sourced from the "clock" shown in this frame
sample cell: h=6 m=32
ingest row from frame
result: h=6 m=11
